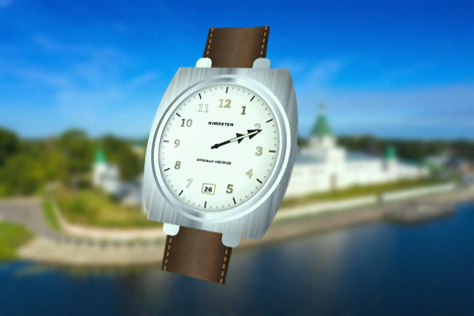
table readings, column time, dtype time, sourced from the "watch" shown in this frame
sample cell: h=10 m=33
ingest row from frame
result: h=2 m=11
